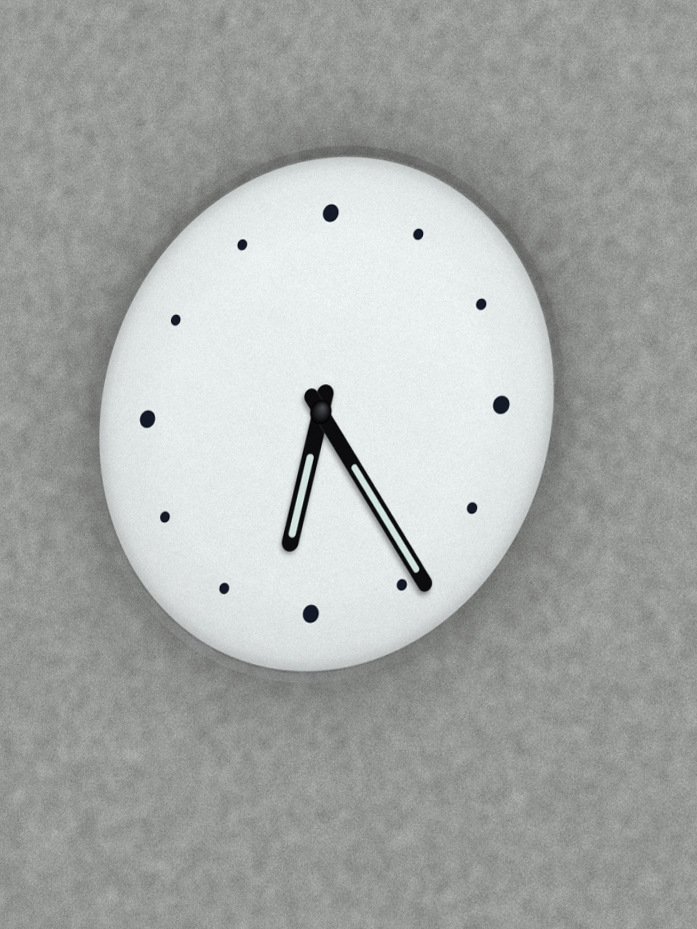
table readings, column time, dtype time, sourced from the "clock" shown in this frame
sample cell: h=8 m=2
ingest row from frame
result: h=6 m=24
